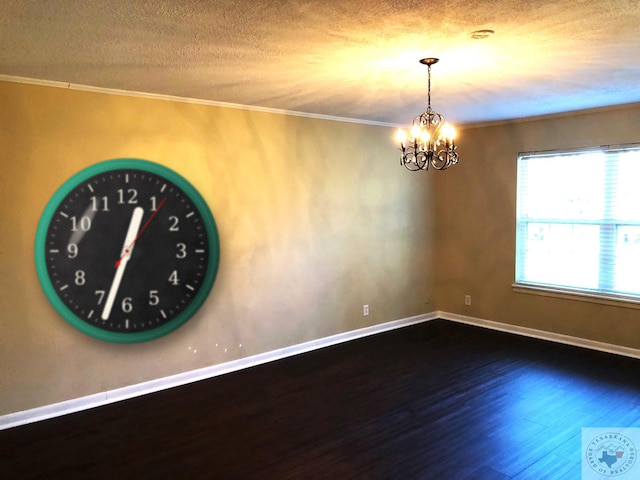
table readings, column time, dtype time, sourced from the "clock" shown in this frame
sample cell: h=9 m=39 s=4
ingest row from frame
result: h=12 m=33 s=6
